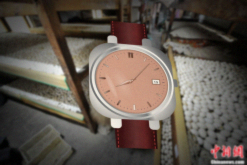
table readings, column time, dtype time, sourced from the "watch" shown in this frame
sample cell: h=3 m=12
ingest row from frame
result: h=8 m=7
